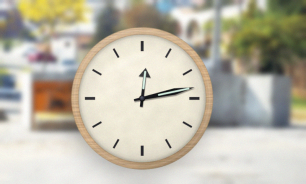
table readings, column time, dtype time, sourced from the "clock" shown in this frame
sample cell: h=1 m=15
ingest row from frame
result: h=12 m=13
